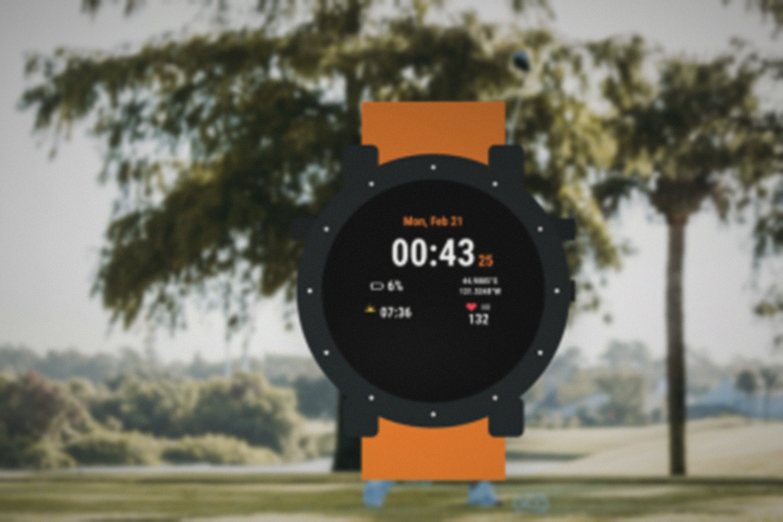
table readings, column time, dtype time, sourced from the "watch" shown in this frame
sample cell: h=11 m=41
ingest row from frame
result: h=0 m=43
